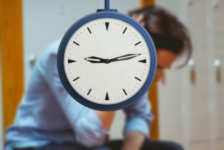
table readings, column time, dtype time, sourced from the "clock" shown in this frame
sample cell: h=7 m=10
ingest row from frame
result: h=9 m=13
